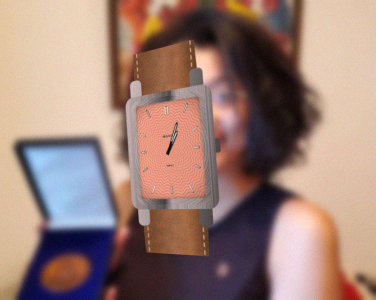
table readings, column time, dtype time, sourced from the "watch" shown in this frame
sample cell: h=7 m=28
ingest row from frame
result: h=1 m=4
